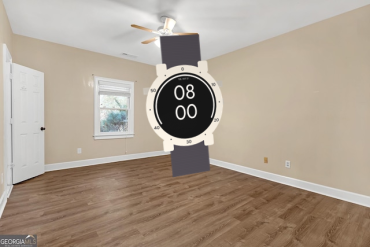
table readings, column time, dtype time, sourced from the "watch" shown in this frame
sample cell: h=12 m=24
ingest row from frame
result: h=8 m=0
